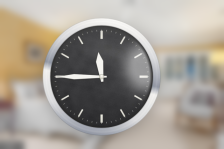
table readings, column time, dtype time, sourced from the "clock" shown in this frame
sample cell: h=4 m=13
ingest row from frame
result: h=11 m=45
